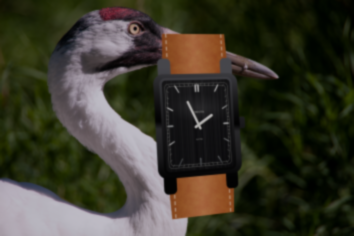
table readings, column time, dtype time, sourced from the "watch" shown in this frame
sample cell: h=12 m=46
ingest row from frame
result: h=1 m=56
